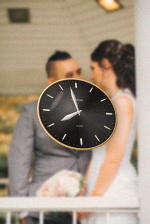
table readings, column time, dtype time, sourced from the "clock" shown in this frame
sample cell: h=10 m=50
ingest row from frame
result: h=7 m=58
